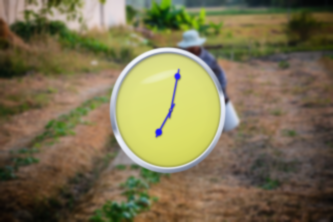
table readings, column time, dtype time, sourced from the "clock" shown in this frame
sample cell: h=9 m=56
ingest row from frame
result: h=7 m=2
